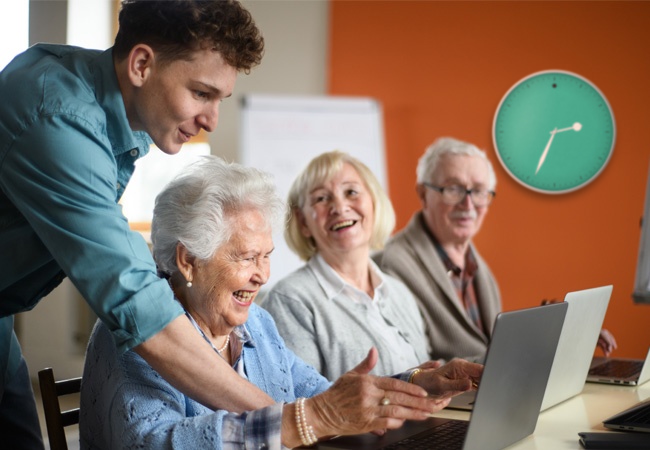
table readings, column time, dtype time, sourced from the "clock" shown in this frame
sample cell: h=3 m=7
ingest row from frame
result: h=2 m=34
